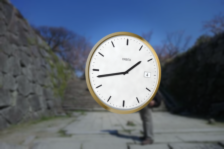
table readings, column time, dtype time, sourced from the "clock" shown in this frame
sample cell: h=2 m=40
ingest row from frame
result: h=1 m=43
